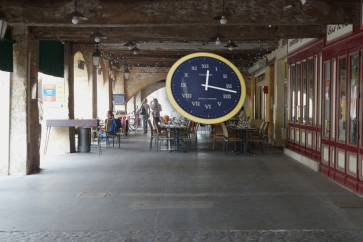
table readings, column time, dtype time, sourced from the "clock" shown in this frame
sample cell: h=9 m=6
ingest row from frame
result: h=12 m=17
